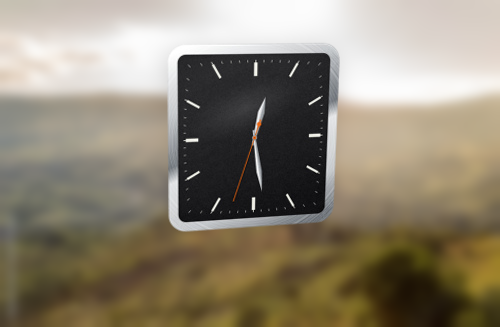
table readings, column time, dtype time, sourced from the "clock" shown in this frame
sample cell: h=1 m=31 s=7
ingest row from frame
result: h=12 m=28 s=33
